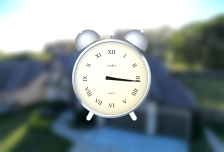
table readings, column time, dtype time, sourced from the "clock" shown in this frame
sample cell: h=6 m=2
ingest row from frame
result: h=3 m=16
